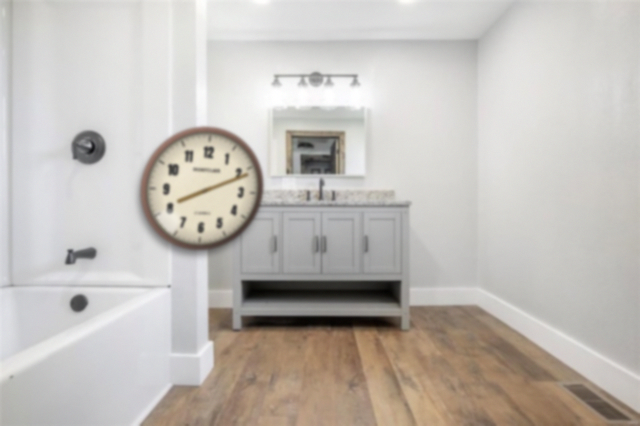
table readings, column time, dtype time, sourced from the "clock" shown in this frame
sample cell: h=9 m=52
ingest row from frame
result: h=8 m=11
